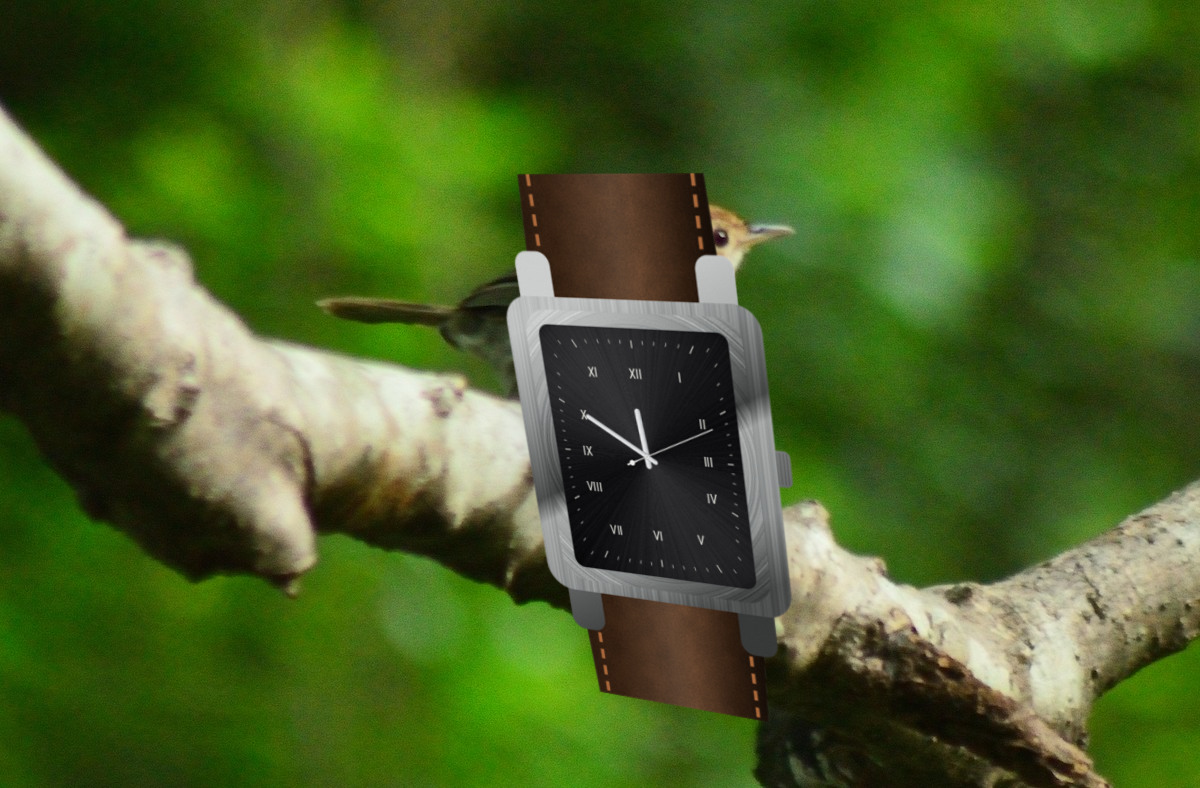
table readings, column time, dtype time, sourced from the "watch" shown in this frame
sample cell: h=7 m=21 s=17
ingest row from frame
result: h=11 m=50 s=11
